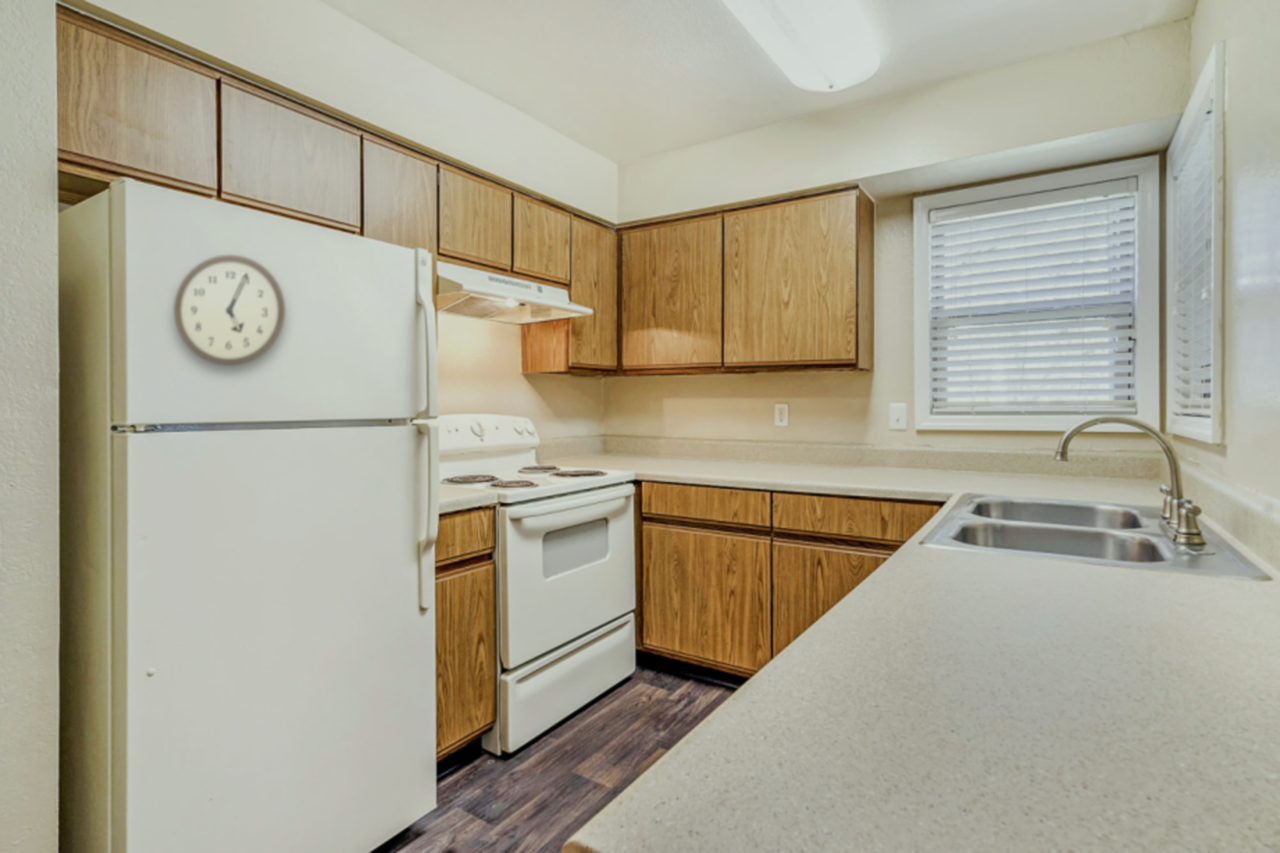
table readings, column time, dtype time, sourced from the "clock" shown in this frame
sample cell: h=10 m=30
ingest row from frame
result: h=5 m=4
